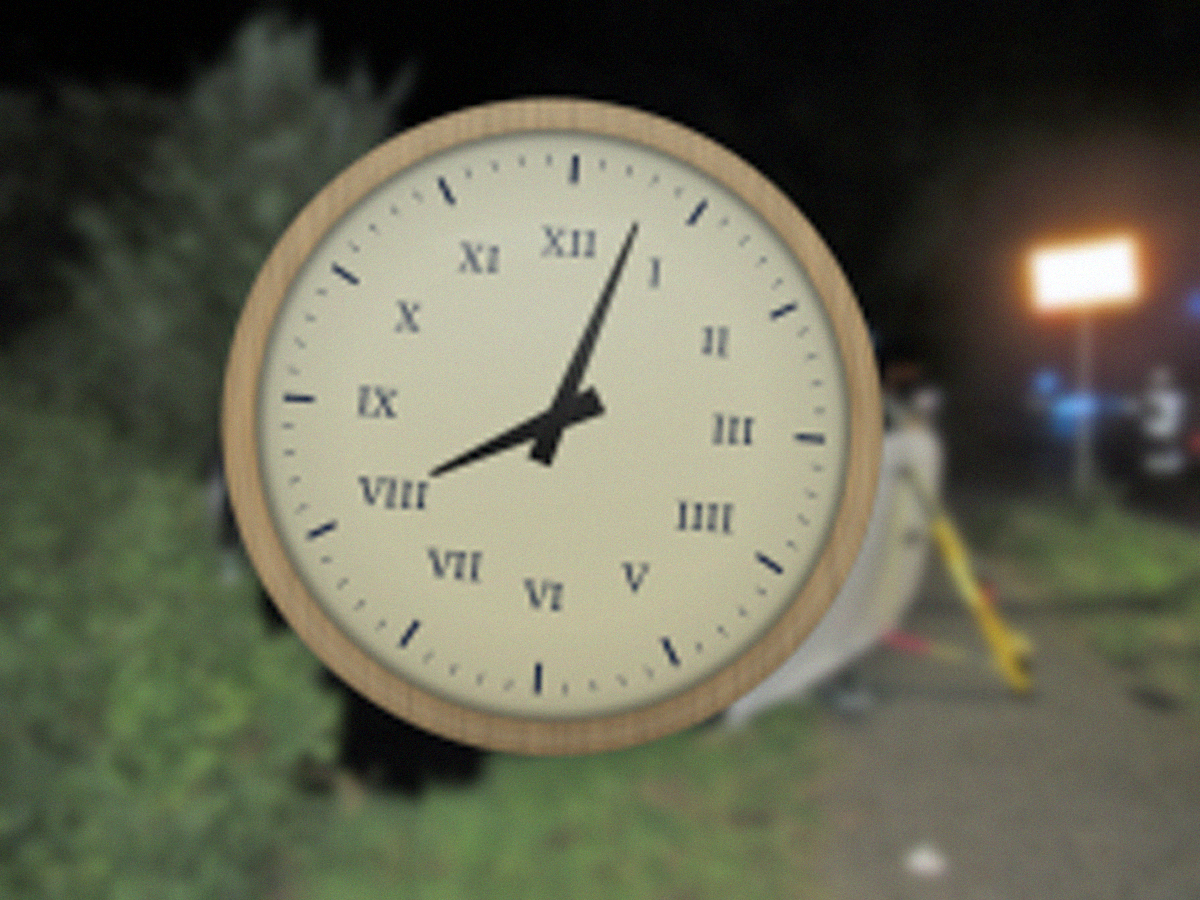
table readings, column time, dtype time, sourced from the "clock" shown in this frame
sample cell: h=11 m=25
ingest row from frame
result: h=8 m=3
